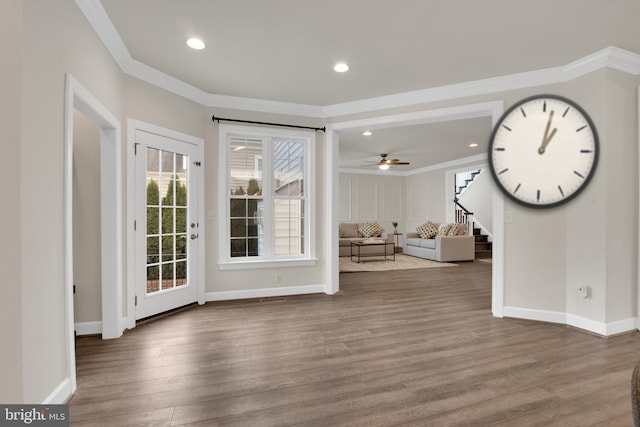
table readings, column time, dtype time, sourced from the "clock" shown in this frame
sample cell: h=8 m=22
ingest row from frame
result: h=1 m=2
